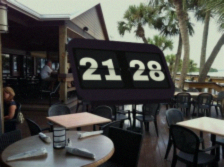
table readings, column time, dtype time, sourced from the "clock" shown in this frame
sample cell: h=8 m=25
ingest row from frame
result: h=21 m=28
